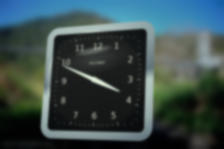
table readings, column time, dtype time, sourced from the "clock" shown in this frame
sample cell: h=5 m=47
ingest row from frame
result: h=3 m=49
